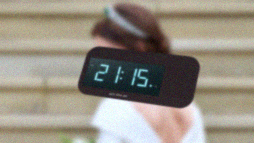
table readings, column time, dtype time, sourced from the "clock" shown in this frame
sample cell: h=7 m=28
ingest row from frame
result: h=21 m=15
